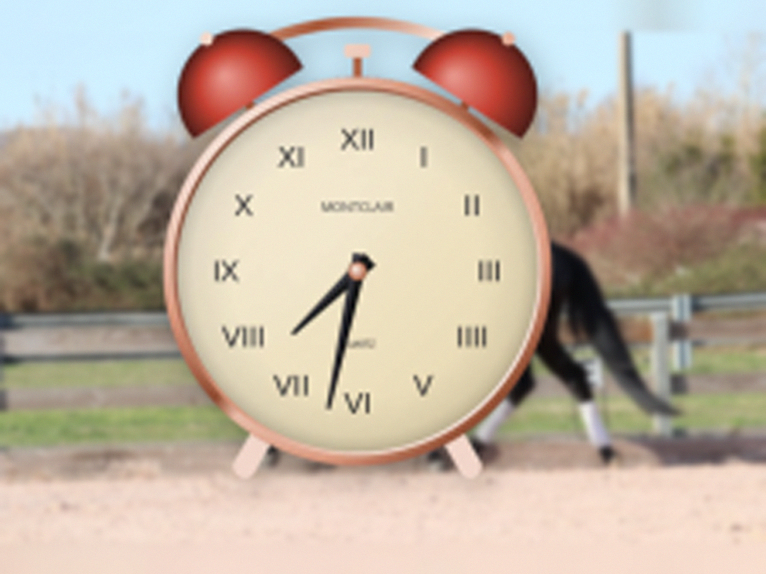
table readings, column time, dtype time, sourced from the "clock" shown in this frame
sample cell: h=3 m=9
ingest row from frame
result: h=7 m=32
